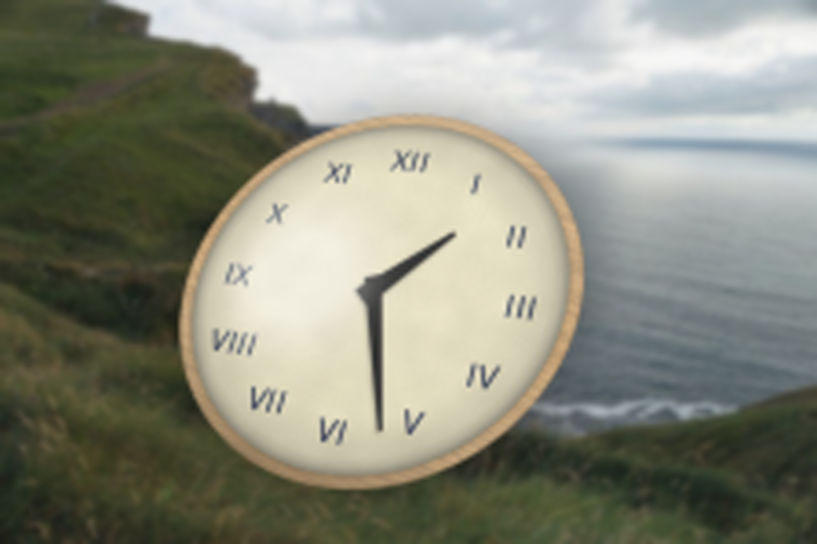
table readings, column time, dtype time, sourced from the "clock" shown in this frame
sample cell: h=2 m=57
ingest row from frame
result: h=1 m=27
